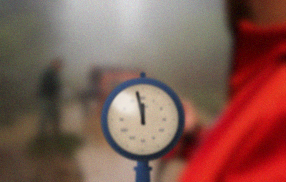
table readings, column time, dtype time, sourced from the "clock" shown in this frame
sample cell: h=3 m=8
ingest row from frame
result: h=11 m=58
